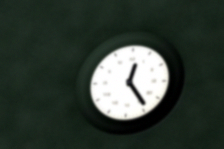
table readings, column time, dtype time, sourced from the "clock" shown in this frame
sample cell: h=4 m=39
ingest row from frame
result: h=12 m=24
